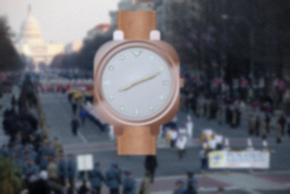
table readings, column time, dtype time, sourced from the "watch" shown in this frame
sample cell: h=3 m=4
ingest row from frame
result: h=8 m=11
